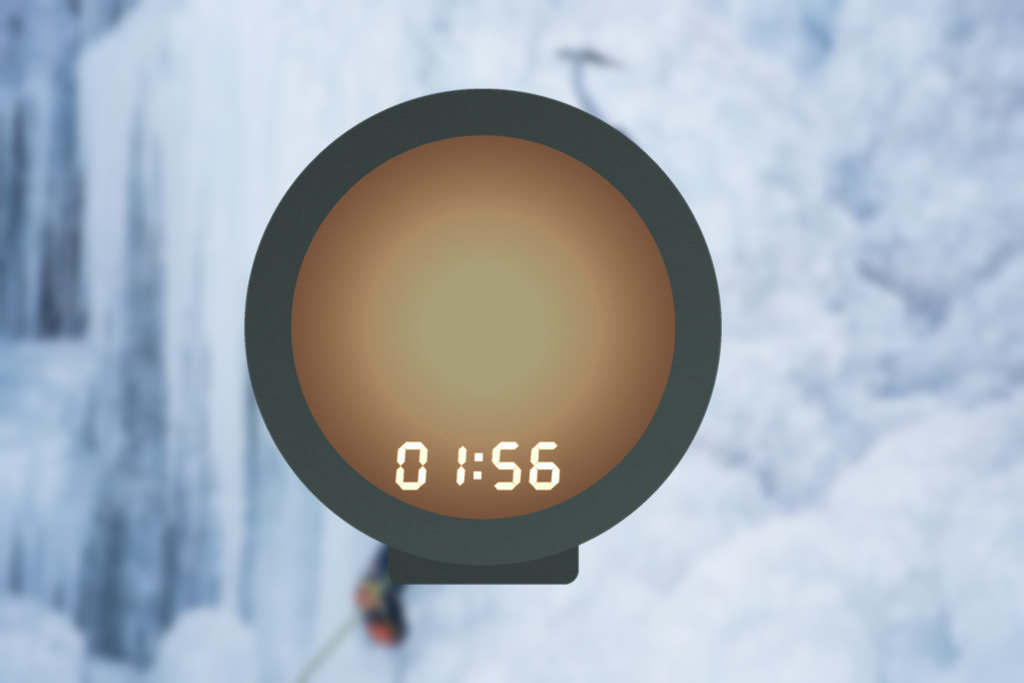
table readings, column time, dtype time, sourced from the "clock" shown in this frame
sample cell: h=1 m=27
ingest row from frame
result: h=1 m=56
